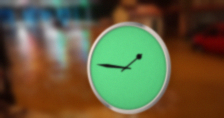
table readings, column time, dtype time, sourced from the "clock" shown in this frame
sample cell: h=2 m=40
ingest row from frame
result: h=1 m=46
